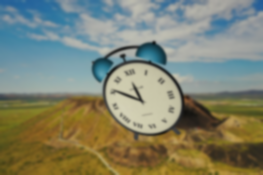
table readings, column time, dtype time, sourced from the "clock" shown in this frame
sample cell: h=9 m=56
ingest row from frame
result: h=11 m=51
